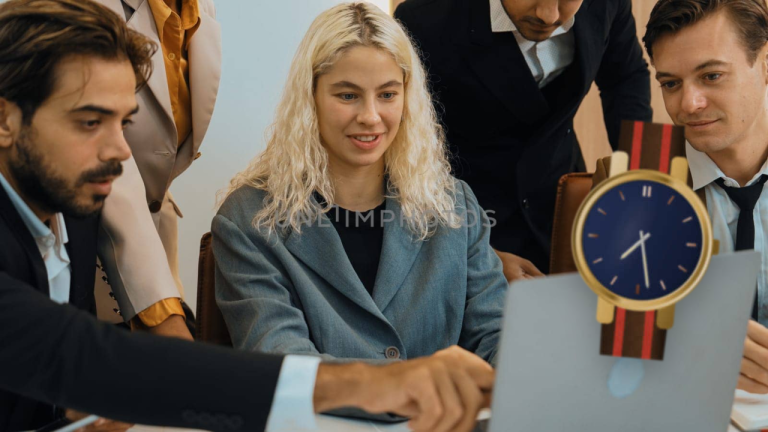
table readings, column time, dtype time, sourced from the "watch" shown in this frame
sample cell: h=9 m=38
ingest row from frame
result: h=7 m=28
